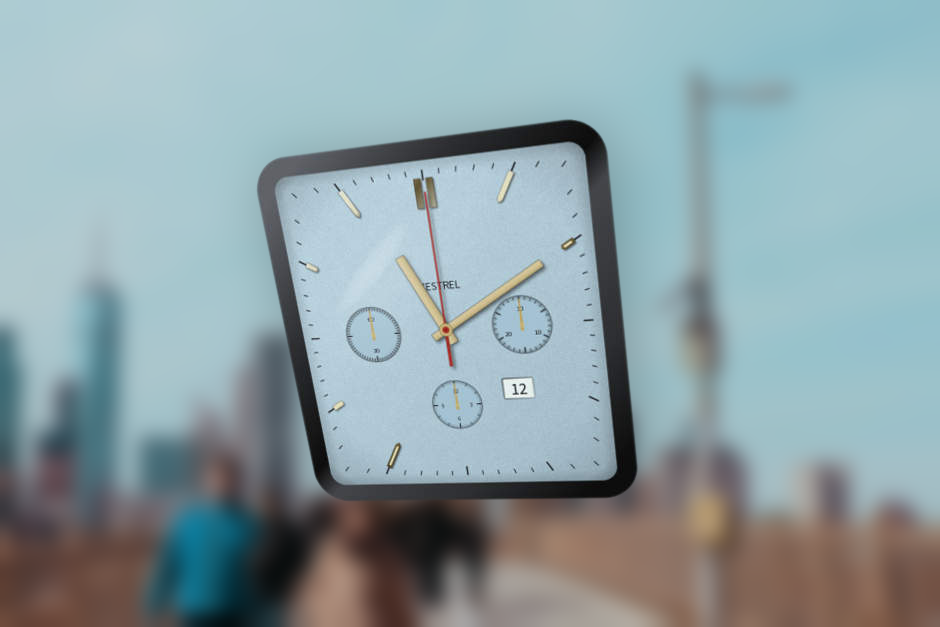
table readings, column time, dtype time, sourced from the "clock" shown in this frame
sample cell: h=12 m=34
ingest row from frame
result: h=11 m=10
